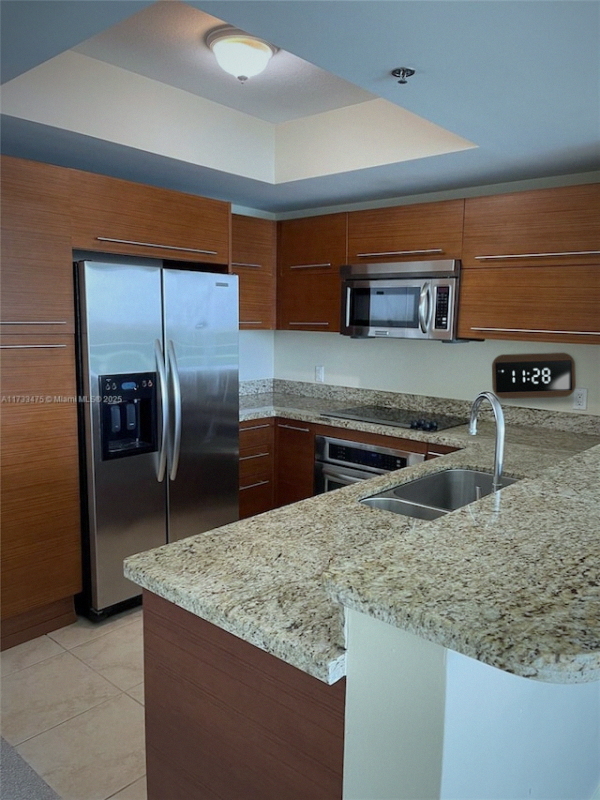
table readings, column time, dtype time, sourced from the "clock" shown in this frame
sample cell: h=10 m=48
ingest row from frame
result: h=11 m=28
